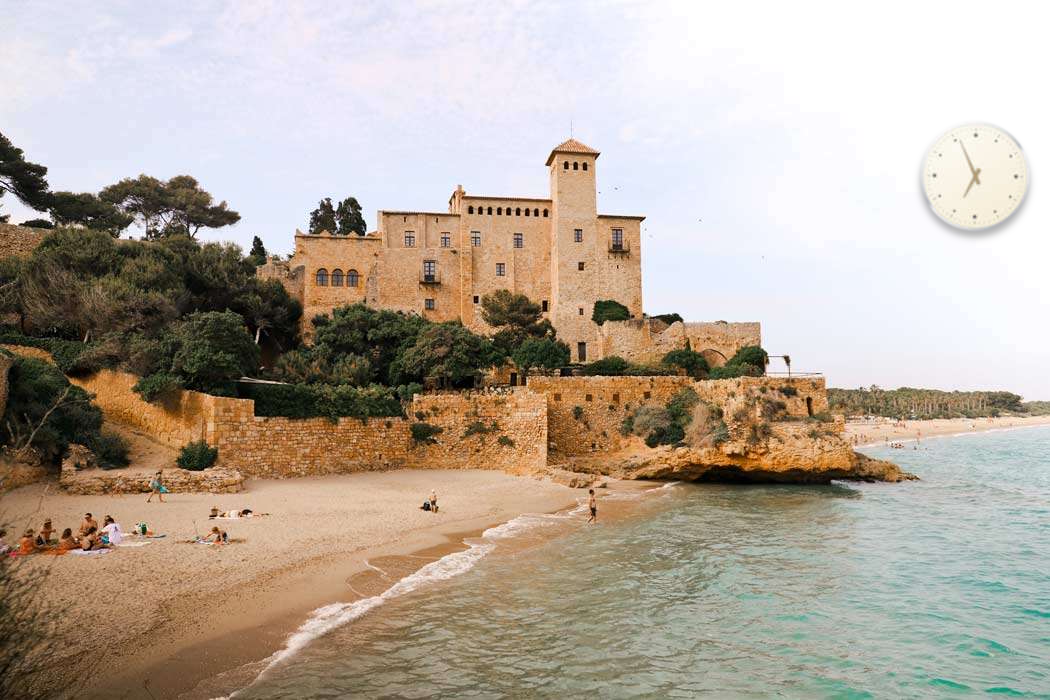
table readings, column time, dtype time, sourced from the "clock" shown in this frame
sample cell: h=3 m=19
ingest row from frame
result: h=6 m=56
